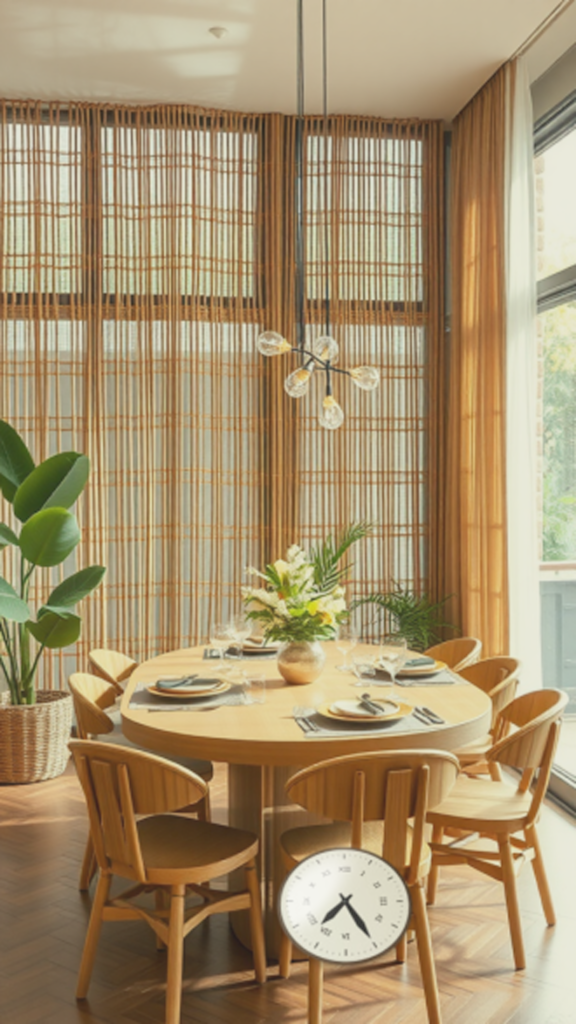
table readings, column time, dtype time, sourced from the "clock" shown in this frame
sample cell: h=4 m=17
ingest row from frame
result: h=7 m=25
